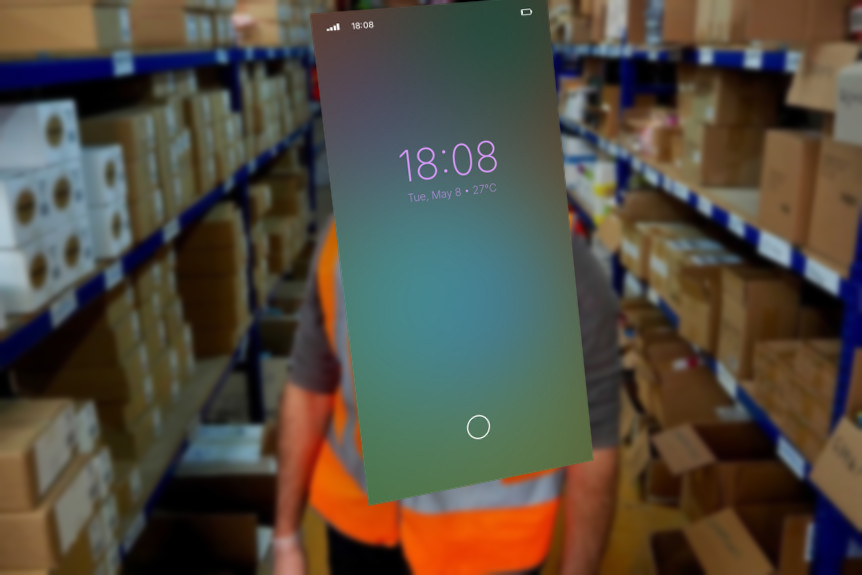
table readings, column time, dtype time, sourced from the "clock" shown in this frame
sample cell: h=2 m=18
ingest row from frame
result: h=18 m=8
